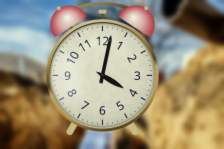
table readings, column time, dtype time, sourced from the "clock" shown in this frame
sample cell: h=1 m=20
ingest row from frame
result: h=4 m=2
